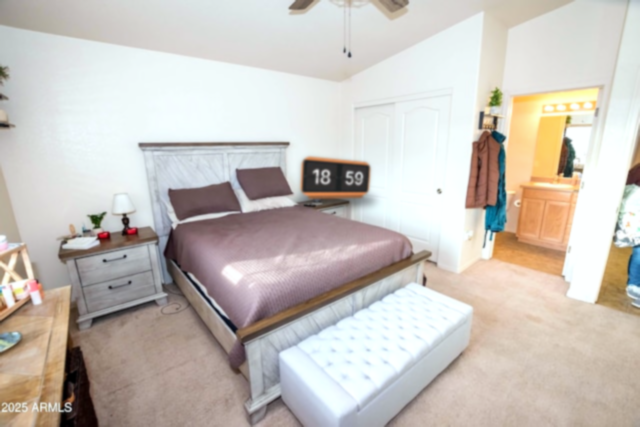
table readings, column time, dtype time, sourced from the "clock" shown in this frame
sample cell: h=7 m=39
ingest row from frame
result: h=18 m=59
